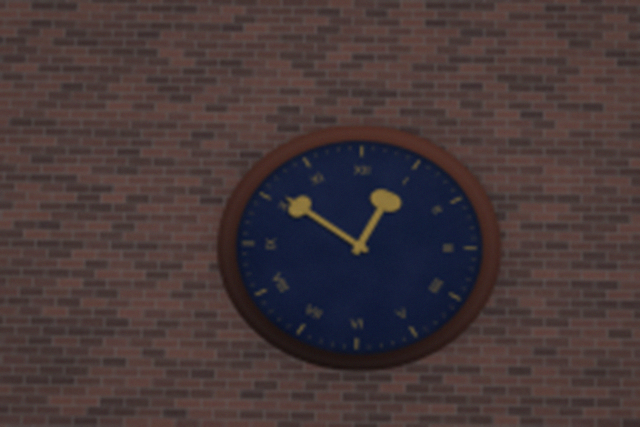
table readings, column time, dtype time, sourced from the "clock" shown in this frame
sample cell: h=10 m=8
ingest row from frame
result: h=12 m=51
